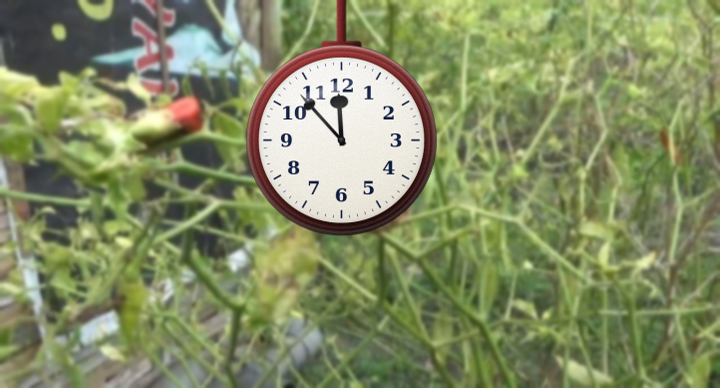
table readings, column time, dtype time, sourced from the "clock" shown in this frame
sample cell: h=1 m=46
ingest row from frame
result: h=11 m=53
